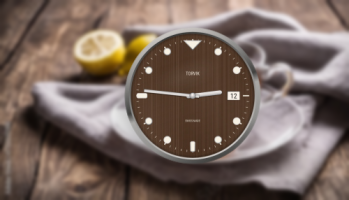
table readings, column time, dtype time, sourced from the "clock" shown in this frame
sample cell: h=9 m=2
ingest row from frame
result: h=2 m=46
